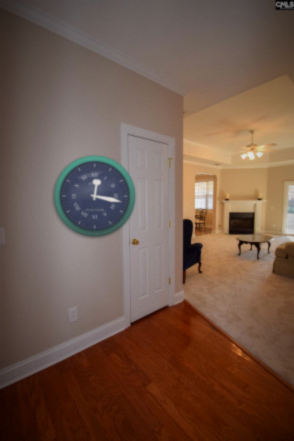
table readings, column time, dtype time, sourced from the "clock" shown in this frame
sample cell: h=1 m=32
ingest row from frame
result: h=12 m=17
